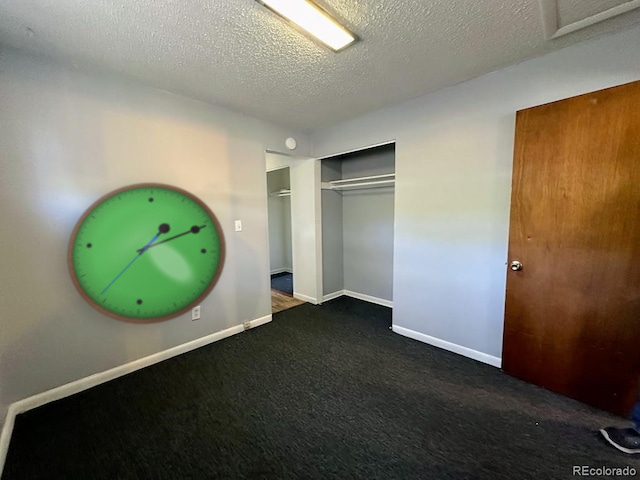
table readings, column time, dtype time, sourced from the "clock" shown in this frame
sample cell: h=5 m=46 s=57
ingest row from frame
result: h=1 m=10 s=36
